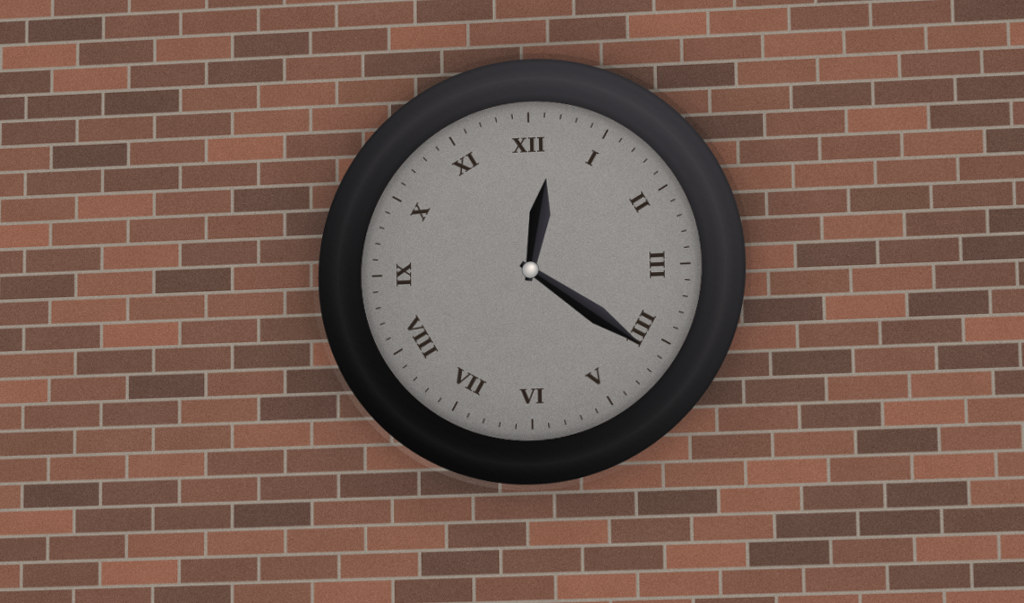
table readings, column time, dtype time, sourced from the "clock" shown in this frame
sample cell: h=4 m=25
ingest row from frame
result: h=12 m=21
